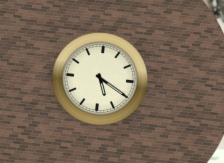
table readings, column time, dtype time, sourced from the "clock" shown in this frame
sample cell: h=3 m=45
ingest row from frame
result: h=5 m=20
